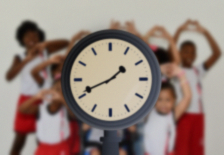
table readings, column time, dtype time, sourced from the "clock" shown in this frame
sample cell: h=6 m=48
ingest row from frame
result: h=1 m=41
